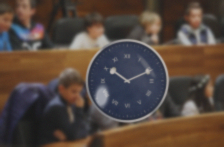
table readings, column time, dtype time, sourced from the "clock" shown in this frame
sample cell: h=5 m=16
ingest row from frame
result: h=10 m=11
